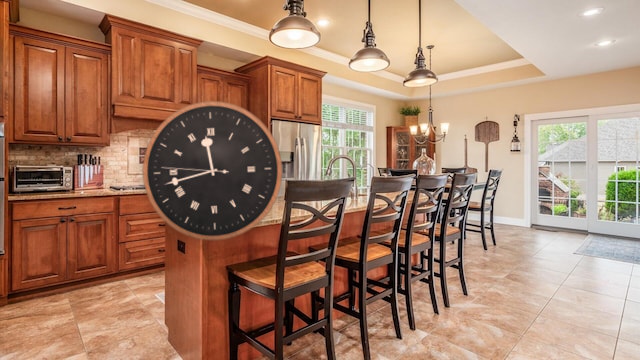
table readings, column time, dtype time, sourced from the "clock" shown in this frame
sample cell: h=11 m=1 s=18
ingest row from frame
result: h=11 m=42 s=46
